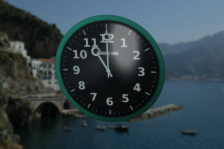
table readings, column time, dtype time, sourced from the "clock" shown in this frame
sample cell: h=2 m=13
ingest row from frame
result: h=11 m=0
